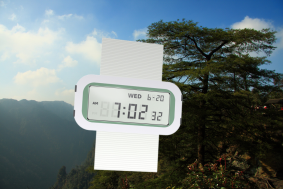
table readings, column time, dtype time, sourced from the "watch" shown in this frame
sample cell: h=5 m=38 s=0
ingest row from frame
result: h=7 m=2 s=32
